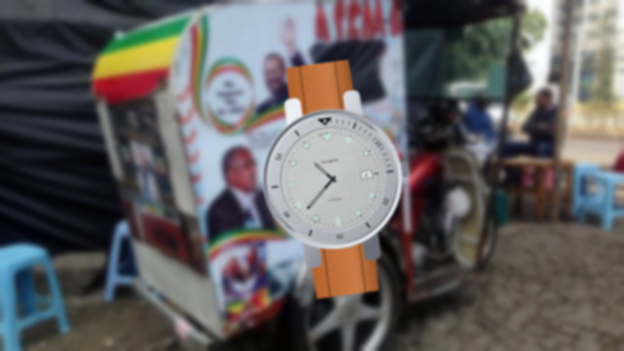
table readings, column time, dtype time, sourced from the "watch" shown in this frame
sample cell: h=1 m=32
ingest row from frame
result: h=10 m=38
